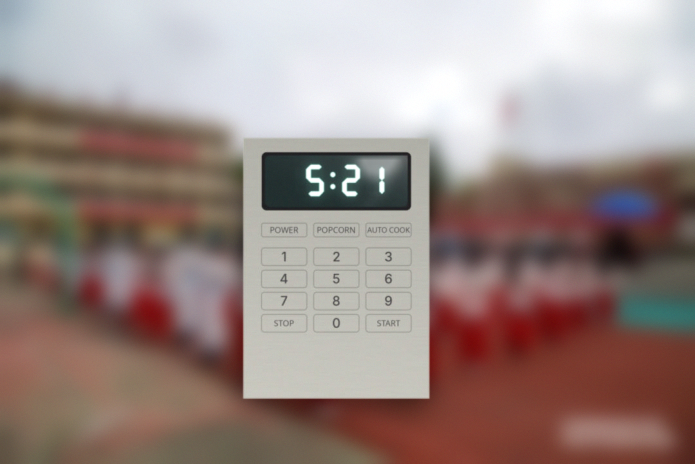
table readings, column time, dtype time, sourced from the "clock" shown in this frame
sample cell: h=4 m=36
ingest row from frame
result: h=5 m=21
